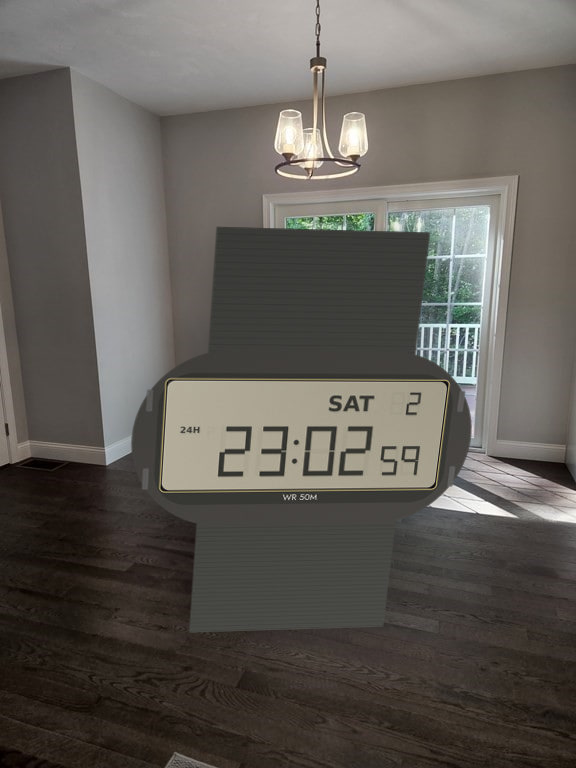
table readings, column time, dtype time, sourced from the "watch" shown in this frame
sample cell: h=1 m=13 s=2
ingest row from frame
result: h=23 m=2 s=59
